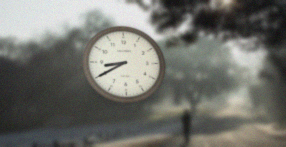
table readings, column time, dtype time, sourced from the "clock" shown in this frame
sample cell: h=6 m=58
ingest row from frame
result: h=8 m=40
